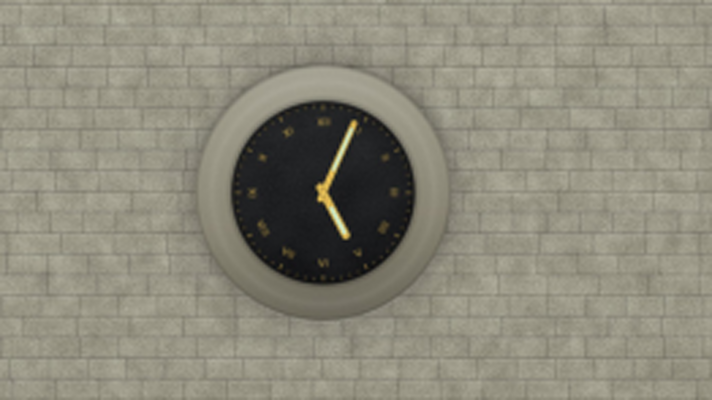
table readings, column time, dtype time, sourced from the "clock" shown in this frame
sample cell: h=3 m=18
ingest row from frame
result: h=5 m=4
